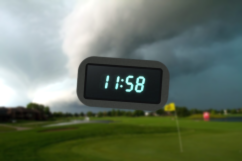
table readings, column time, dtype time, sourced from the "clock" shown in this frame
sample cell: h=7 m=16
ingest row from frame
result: h=11 m=58
